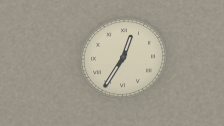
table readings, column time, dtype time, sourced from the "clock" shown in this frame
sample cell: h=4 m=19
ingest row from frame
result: h=12 m=35
